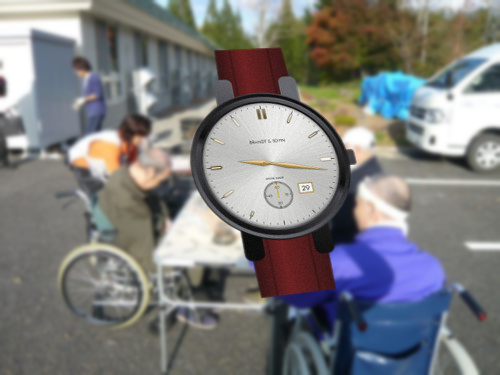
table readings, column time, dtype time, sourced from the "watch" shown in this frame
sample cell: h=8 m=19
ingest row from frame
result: h=9 m=17
